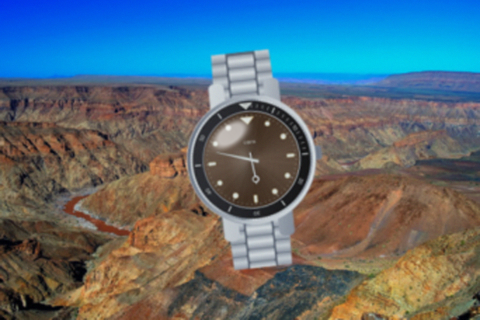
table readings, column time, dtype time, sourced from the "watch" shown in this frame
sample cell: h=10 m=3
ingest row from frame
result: h=5 m=48
